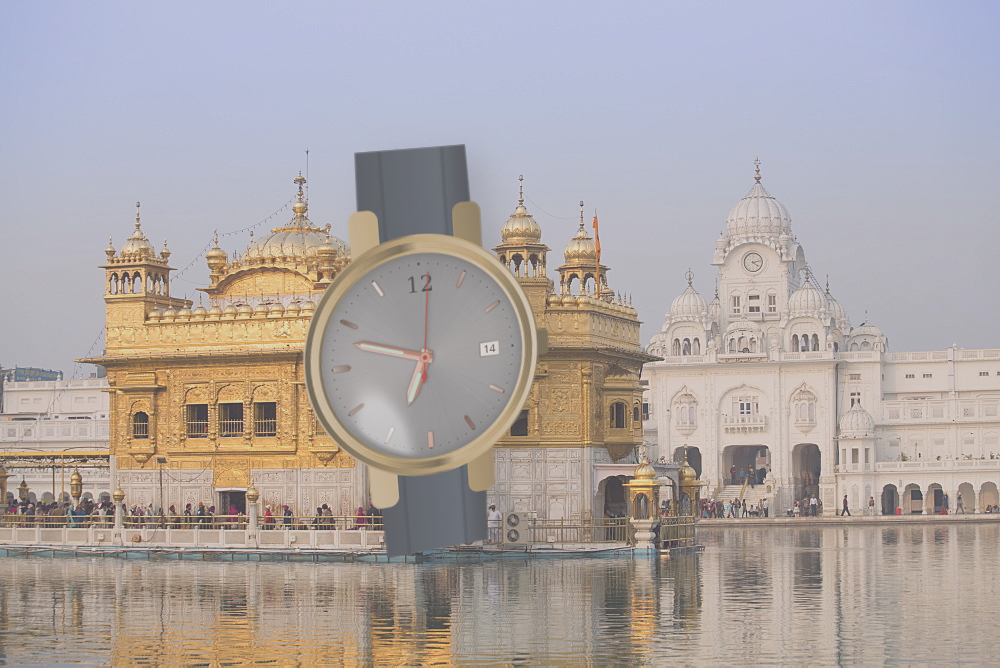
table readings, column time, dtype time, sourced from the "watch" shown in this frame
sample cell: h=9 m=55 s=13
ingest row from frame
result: h=6 m=48 s=1
